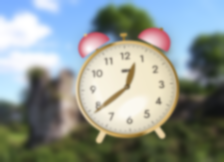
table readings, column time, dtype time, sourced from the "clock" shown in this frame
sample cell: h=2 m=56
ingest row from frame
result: h=12 m=39
